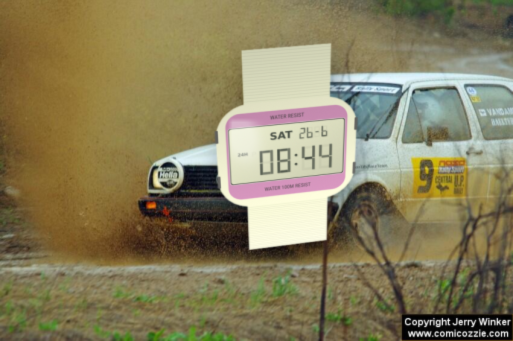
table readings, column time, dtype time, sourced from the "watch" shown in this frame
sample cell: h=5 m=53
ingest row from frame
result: h=8 m=44
